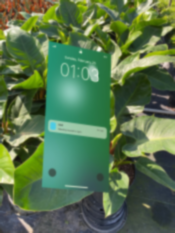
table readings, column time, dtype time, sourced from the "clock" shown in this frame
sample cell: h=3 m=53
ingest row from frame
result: h=1 m=3
